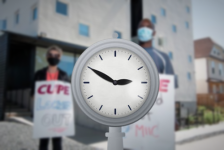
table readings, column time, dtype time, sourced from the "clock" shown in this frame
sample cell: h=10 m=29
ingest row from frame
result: h=2 m=50
